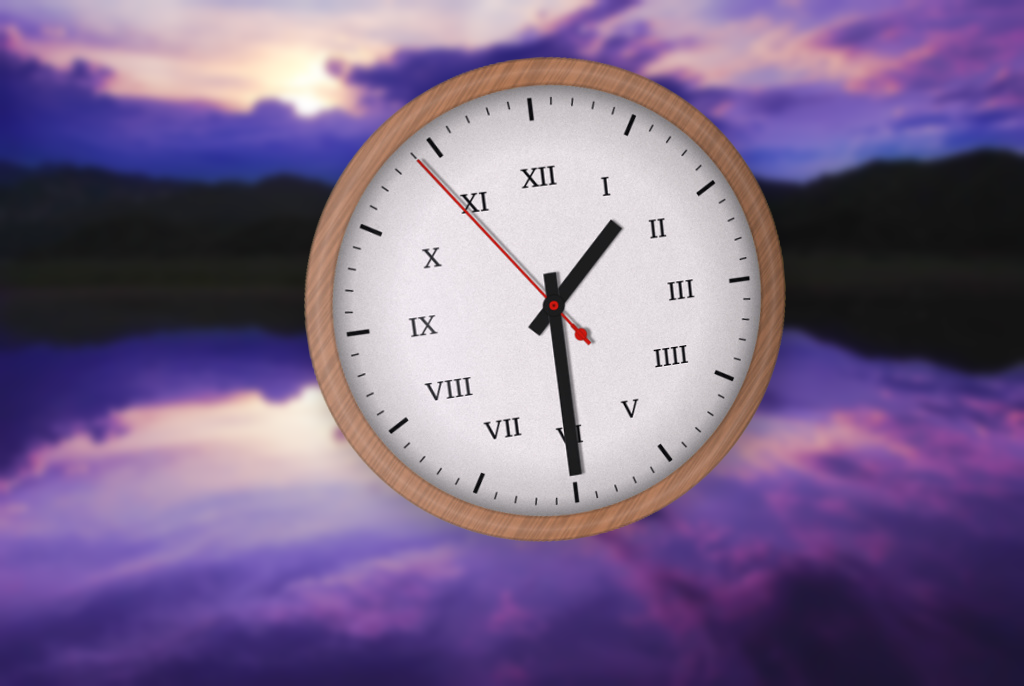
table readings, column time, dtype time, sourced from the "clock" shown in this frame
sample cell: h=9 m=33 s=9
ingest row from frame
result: h=1 m=29 s=54
